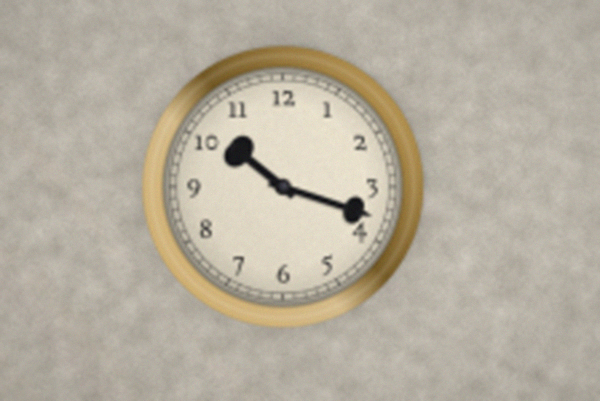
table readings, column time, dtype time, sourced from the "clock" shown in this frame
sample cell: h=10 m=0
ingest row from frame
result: h=10 m=18
